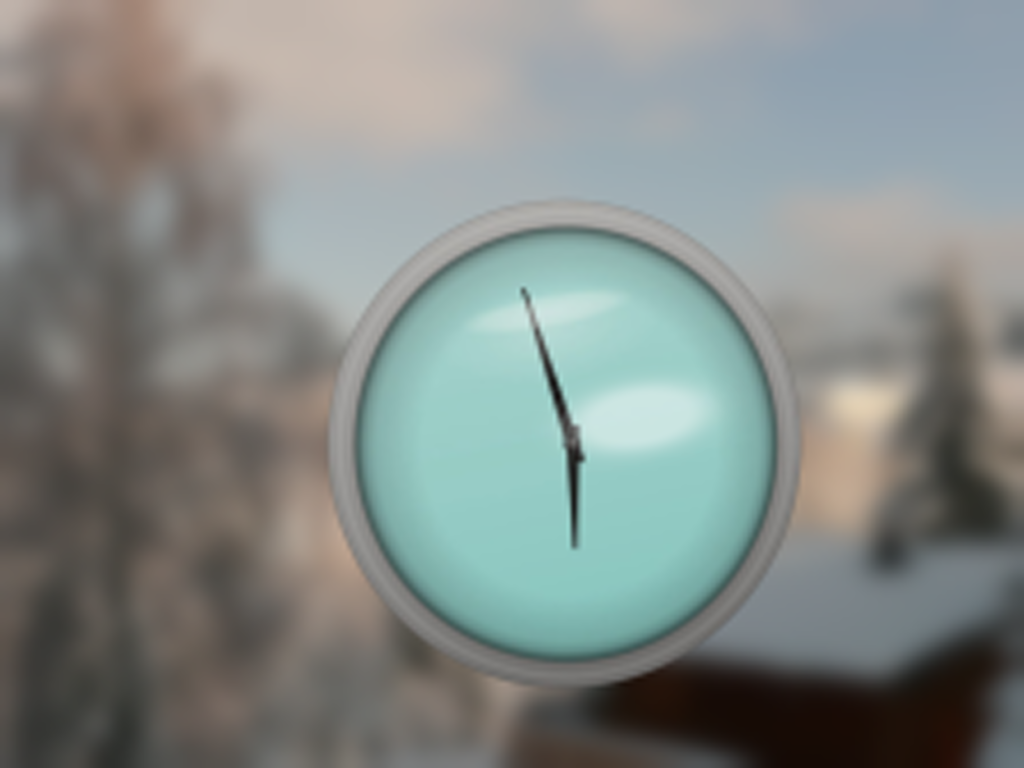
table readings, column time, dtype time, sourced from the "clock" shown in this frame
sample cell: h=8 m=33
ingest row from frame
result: h=5 m=57
